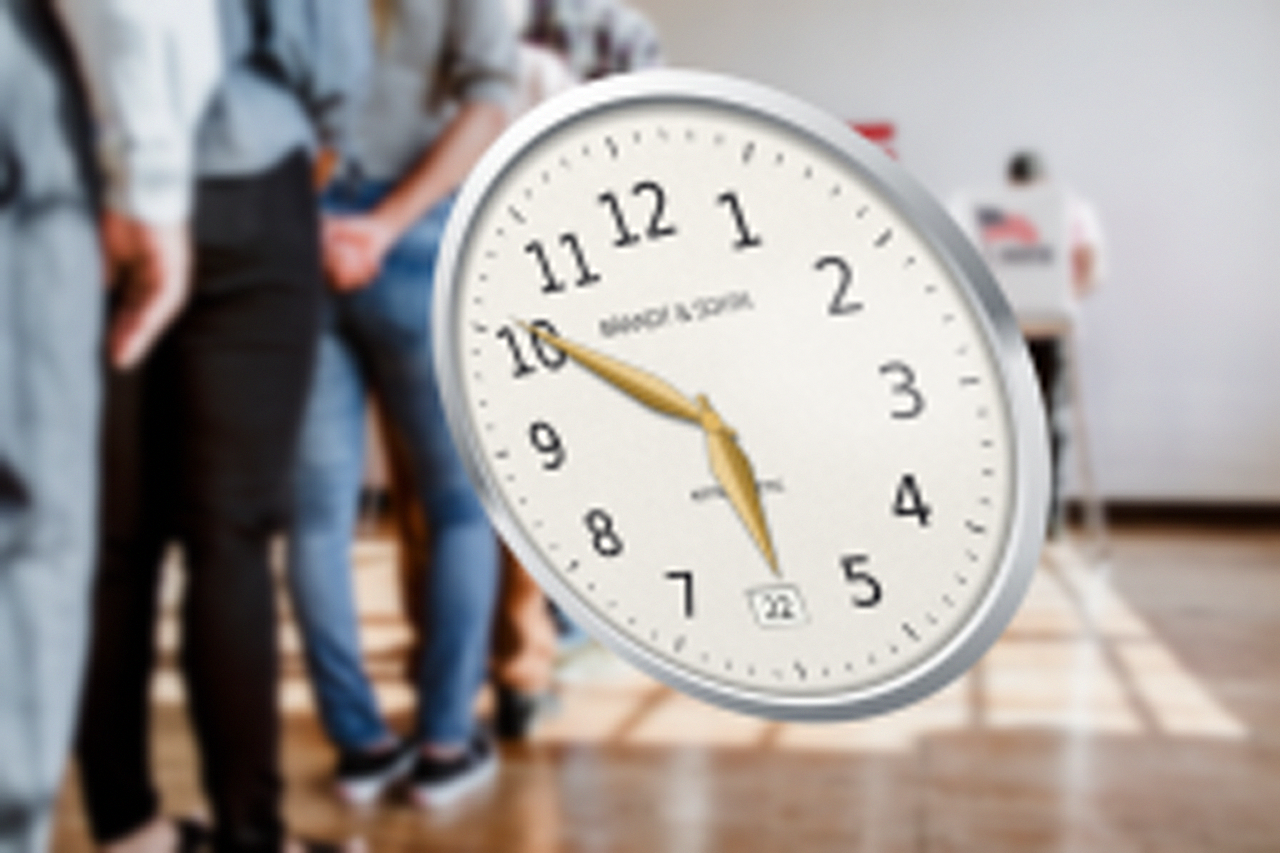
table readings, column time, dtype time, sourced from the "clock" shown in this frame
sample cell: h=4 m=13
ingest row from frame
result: h=5 m=51
